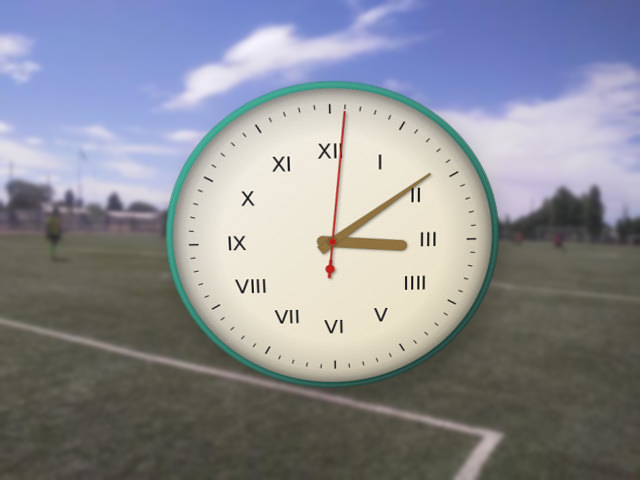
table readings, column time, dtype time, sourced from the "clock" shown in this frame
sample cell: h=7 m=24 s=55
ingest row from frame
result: h=3 m=9 s=1
